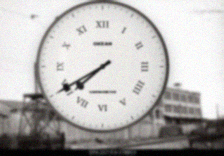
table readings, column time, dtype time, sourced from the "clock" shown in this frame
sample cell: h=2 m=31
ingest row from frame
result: h=7 m=40
